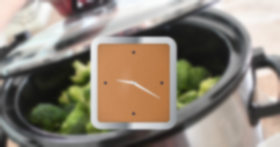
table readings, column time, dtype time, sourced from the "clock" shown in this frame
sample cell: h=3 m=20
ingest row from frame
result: h=9 m=20
